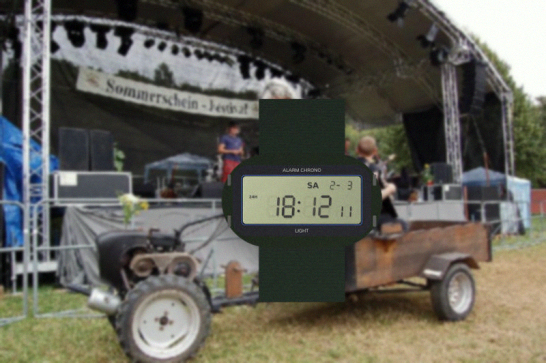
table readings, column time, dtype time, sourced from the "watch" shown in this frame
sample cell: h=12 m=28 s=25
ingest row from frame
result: h=18 m=12 s=11
